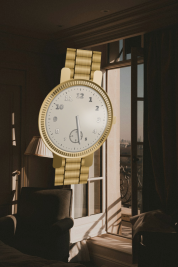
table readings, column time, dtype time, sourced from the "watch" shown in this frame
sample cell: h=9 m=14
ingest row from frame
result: h=5 m=28
